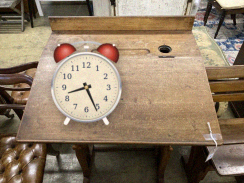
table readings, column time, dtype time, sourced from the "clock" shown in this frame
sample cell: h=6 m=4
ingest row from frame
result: h=8 m=26
